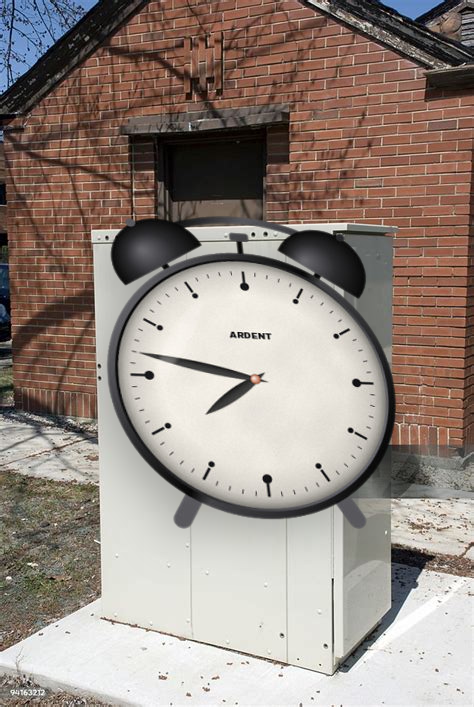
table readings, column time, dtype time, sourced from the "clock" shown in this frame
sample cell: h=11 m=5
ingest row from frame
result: h=7 m=47
